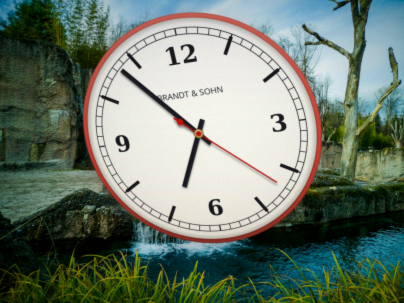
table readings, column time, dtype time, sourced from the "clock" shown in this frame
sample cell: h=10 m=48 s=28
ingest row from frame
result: h=6 m=53 s=22
